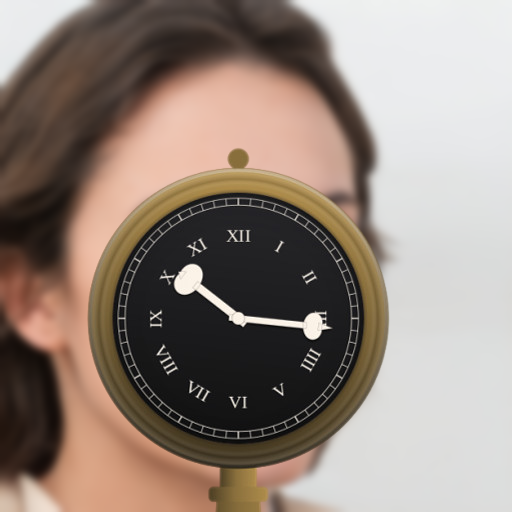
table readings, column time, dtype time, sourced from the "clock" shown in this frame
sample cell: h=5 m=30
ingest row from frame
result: h=10 m=16
